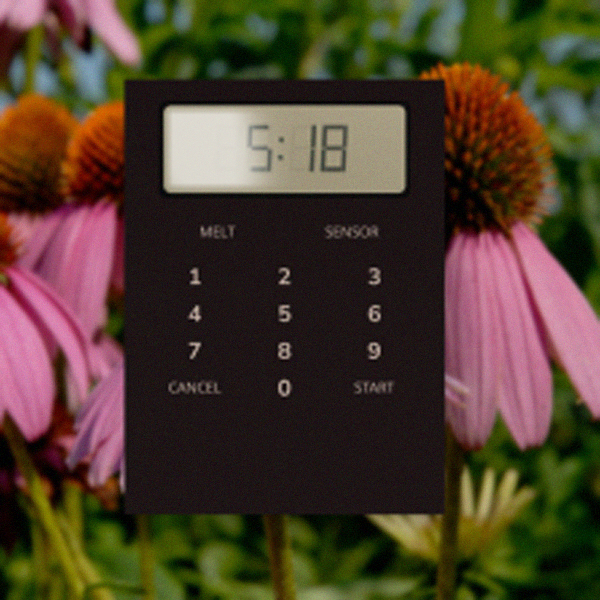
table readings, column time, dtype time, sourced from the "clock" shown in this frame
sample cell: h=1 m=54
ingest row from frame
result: h=5 m=18
